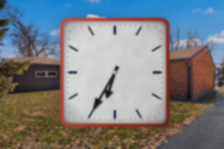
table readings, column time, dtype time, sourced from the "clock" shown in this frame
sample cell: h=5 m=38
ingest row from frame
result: h=6 m=35
